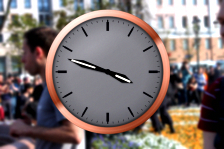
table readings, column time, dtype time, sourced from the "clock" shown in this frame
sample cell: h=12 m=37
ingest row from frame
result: h=3 m=48
